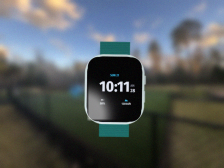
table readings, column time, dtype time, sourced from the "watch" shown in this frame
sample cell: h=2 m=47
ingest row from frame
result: h=10 m=11
